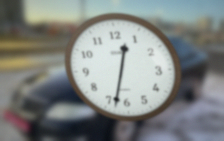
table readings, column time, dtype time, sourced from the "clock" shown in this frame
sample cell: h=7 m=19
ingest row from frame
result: h=12 m=33
